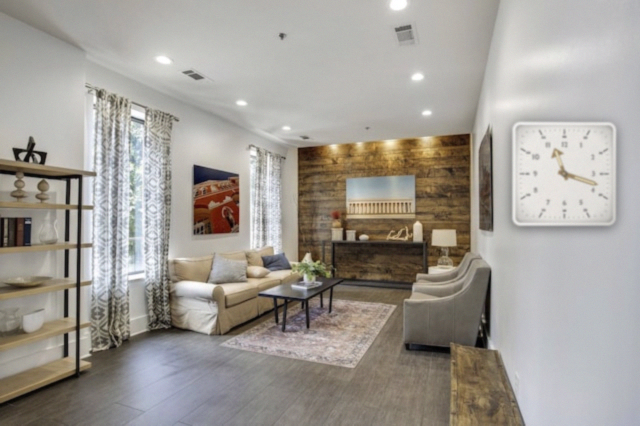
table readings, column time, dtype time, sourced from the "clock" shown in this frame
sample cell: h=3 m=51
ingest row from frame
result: h=11 m=18
